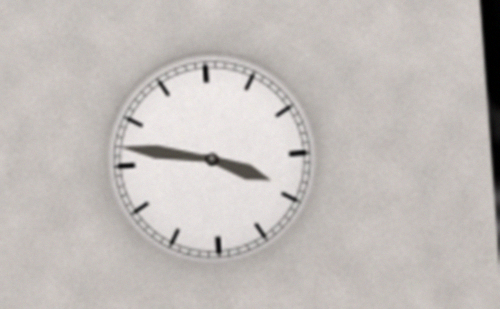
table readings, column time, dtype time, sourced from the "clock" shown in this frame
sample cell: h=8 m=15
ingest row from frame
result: h=3 m=47
